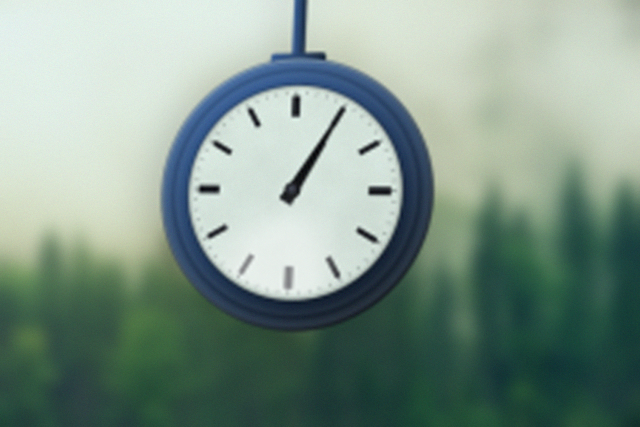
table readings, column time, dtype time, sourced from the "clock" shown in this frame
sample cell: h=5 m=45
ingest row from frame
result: h=1 m=5
